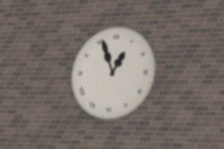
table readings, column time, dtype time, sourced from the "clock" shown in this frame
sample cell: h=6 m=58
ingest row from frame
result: h=12 m=56
